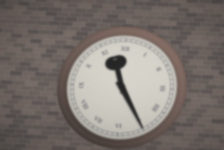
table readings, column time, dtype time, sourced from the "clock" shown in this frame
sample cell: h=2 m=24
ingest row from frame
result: h=11 m=25
